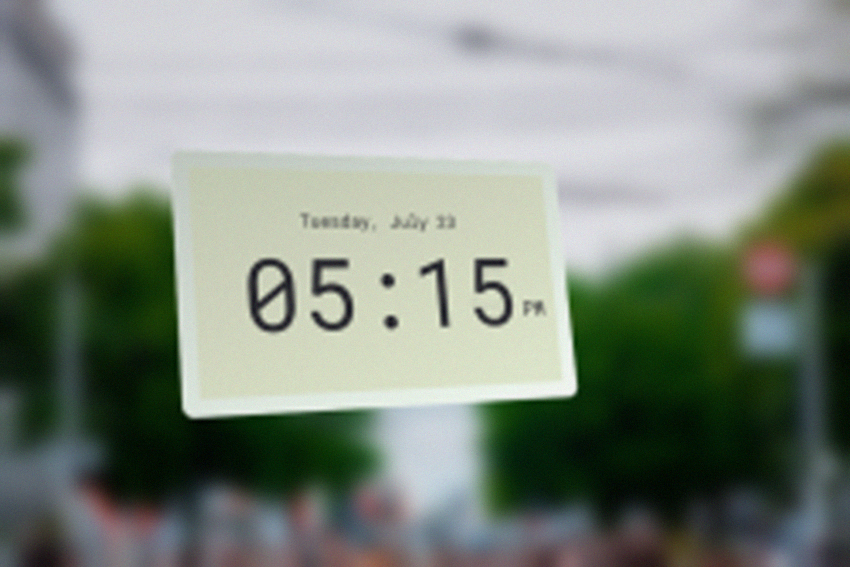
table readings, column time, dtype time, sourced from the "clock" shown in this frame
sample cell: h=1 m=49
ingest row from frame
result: h=5 m=15
